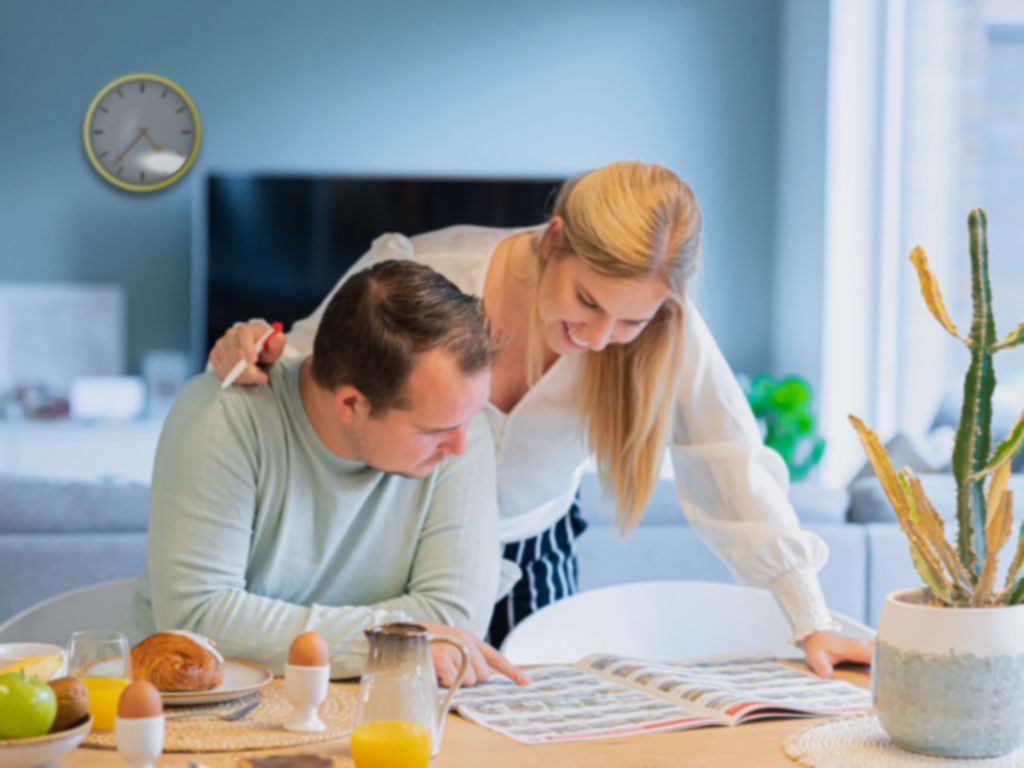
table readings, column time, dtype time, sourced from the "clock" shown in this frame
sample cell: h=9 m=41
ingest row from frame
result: h=4 m=37
